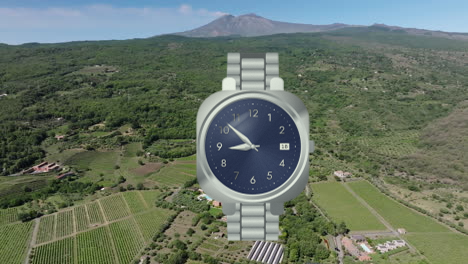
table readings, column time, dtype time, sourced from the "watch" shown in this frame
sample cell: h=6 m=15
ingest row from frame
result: h=8 m=52
